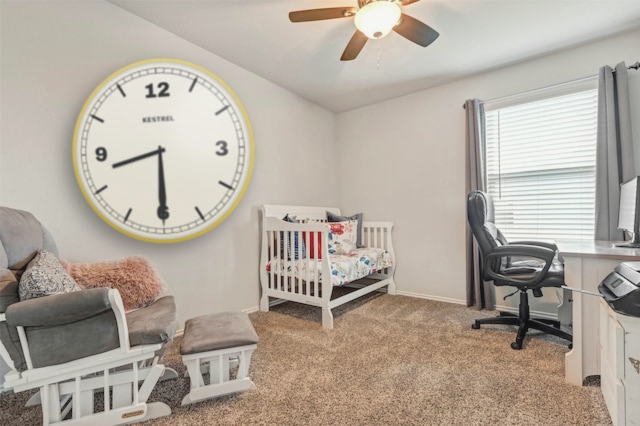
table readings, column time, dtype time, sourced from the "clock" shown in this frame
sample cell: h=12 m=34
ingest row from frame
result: h=8 m=30
